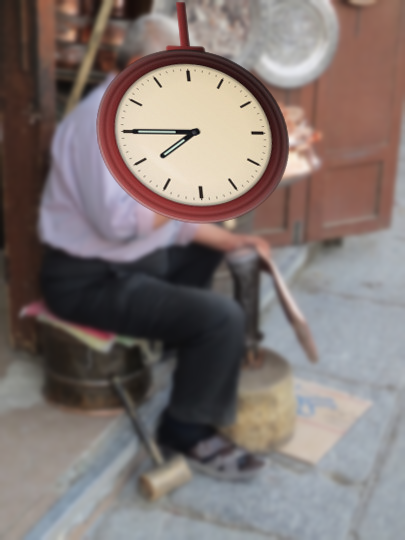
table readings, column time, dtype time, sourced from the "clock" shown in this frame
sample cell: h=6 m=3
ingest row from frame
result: h=7 m=45
